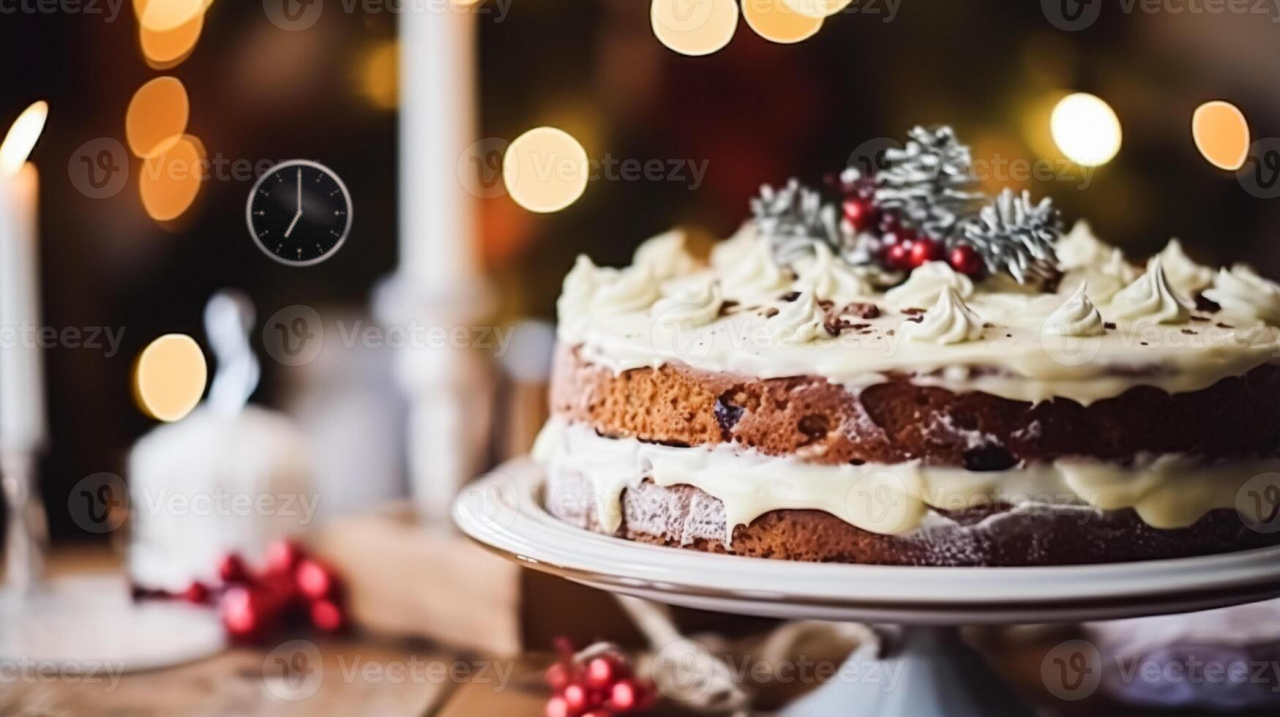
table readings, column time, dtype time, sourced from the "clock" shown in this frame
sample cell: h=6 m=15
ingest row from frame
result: h=7 m=0
